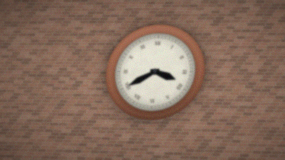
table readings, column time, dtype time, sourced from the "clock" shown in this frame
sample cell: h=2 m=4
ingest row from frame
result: h=3 m=40
